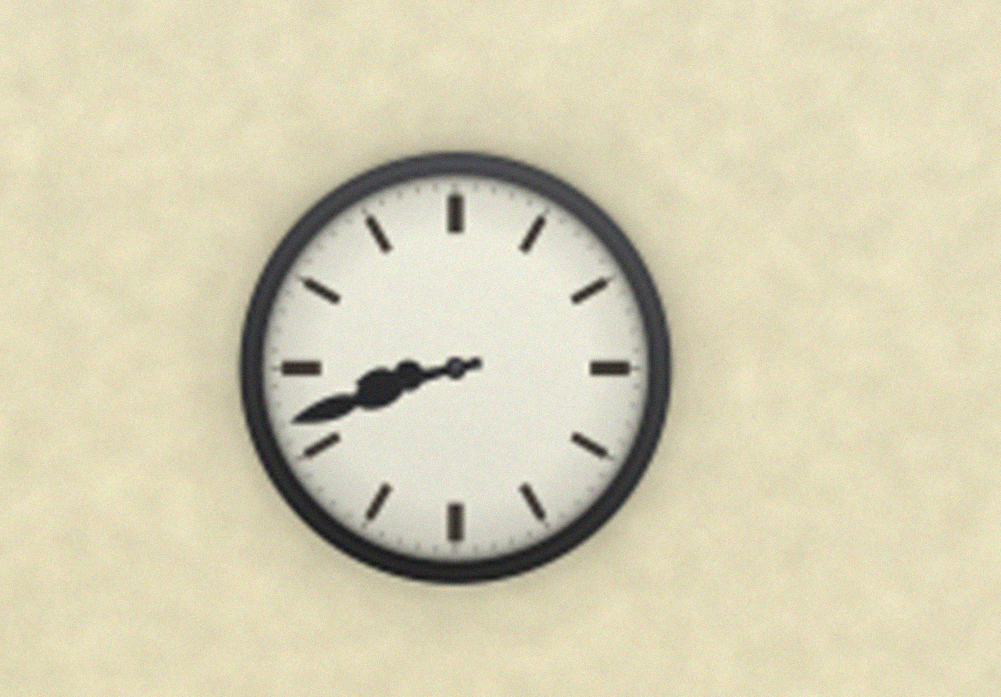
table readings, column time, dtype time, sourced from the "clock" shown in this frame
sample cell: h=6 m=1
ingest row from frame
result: h=8 m=42
